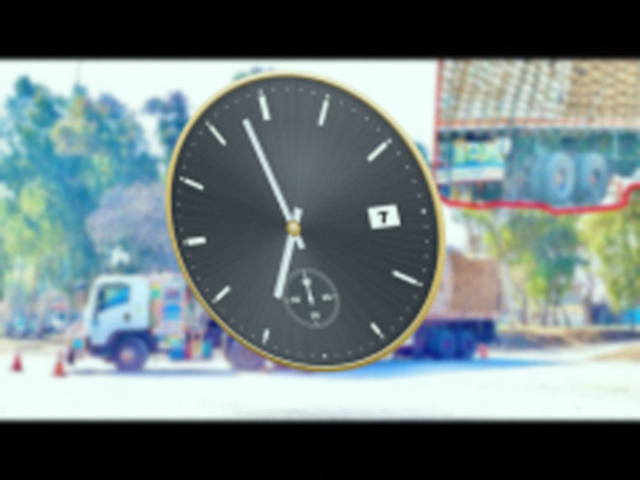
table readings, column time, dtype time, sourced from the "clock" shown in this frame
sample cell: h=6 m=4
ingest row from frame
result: h=6 m=58
